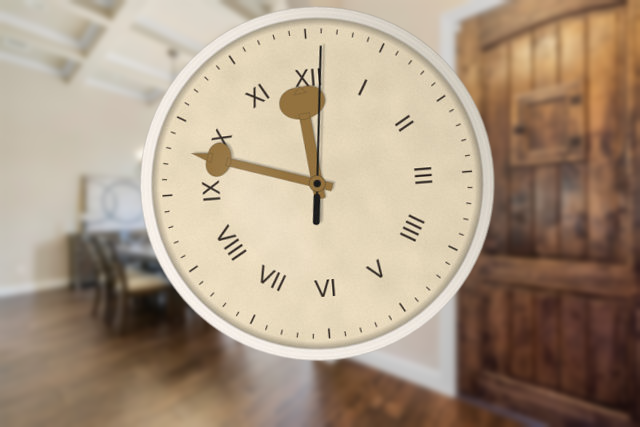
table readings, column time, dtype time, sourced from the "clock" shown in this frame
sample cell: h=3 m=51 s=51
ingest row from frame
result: h=11 m=48 s=1
